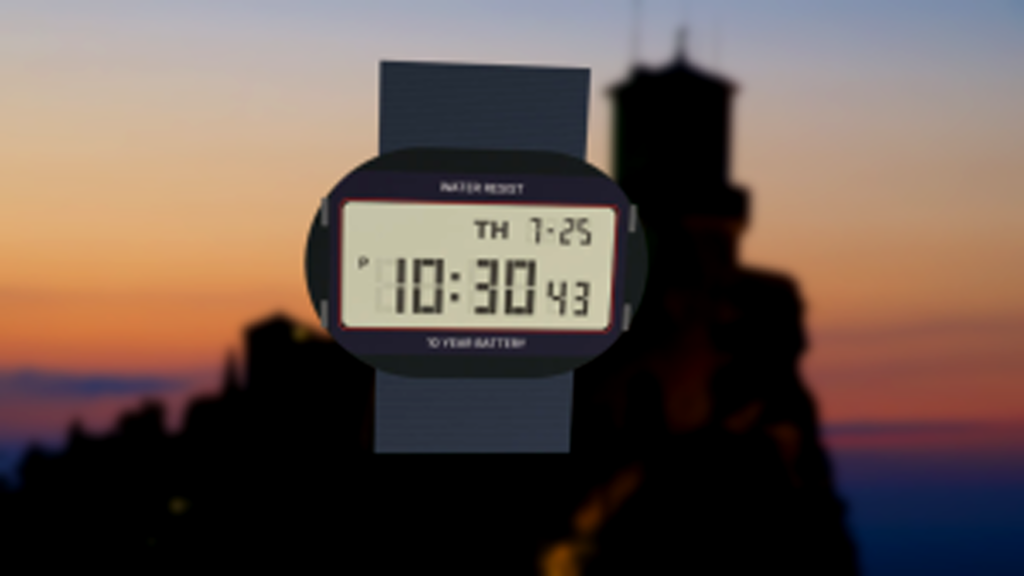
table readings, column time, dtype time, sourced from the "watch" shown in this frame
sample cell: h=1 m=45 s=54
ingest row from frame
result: h=10 m=30 s=43
